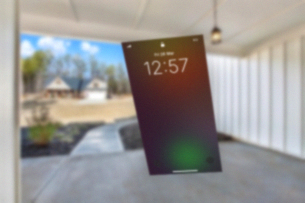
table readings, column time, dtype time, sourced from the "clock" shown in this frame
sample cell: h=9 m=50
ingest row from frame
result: h=12 m=57
